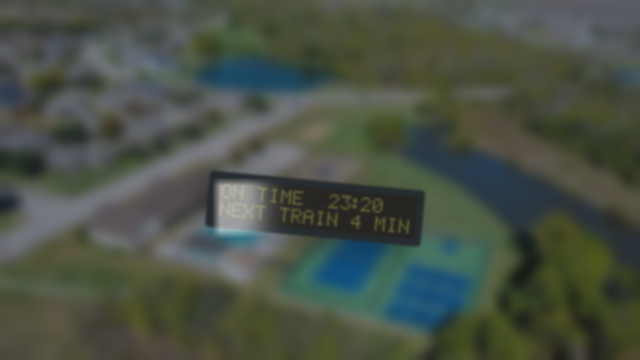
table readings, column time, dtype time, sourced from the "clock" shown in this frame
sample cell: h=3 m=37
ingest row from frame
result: h=23 m=20
